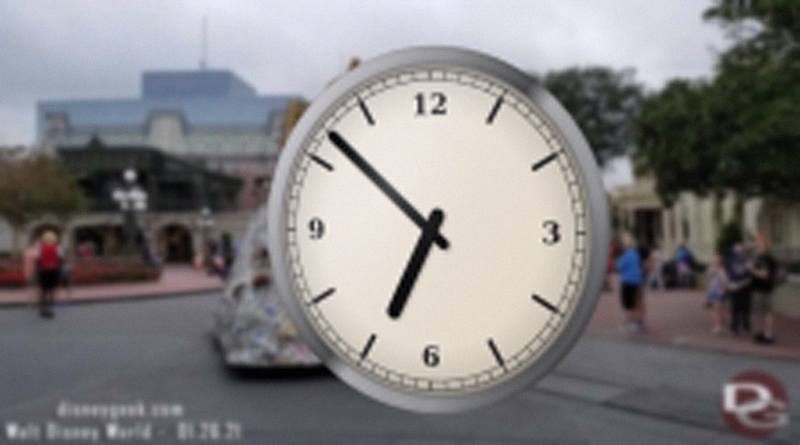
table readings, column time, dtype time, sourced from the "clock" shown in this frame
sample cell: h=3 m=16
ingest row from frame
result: h=6 m=52
